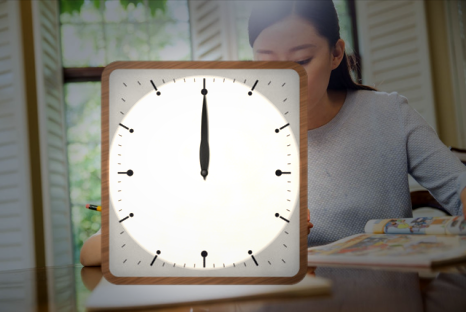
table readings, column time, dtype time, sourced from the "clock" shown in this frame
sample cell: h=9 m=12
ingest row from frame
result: h=12 m=0
